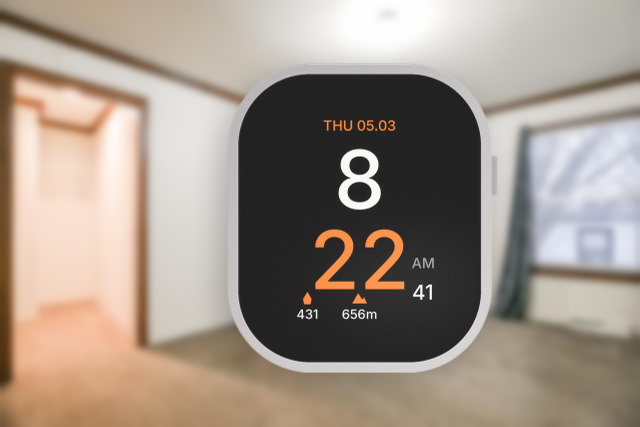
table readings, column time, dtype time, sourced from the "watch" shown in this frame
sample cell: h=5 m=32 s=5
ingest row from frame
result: h=8 m=22 s=41
